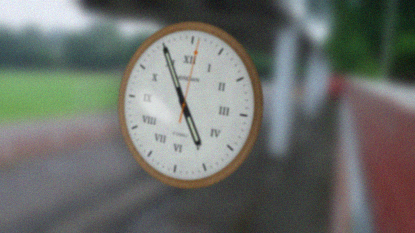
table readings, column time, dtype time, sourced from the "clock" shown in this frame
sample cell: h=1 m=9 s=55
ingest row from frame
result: h=4 m=55 s=1
